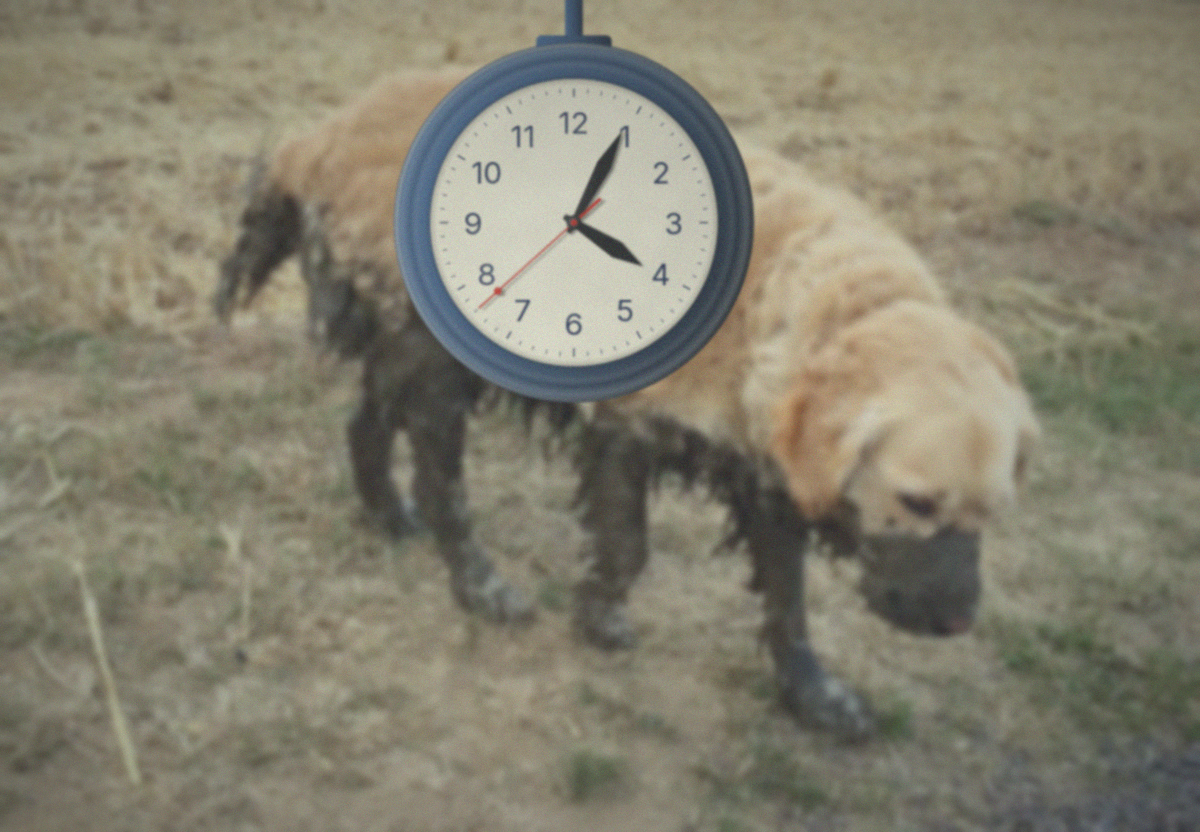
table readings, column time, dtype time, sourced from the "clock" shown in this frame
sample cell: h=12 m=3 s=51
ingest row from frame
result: h=4 m=4 s=38
